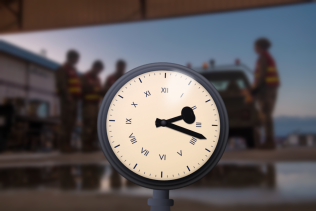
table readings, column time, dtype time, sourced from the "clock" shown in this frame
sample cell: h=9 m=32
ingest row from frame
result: h=2 m=18
